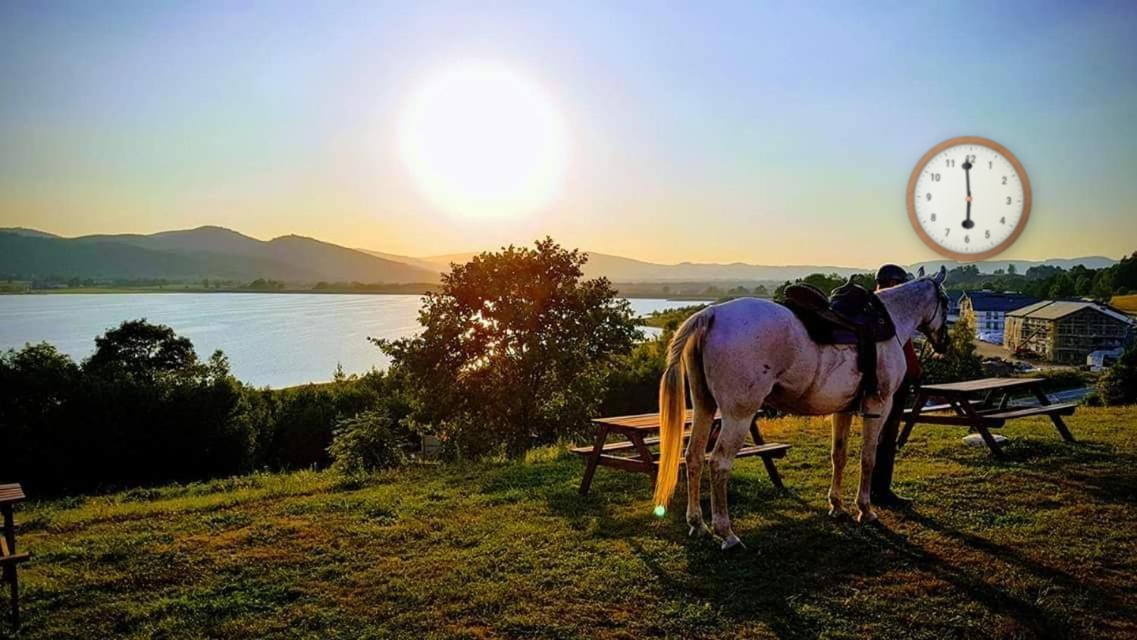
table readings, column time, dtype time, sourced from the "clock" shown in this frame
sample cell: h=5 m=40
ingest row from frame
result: h=5 m=59
